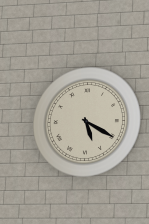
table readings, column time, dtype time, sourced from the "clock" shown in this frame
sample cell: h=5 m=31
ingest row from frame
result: h=5 m=20
